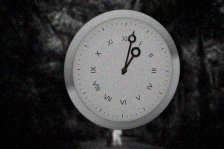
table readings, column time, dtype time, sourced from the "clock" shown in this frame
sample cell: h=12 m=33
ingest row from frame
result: h=1 m=2
